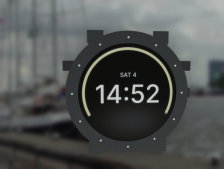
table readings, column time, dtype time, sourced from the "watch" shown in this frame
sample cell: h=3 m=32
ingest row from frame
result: h=14 m=52
